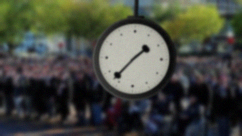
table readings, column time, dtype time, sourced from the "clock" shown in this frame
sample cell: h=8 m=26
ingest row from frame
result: h=1 m=37
